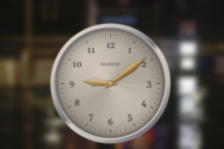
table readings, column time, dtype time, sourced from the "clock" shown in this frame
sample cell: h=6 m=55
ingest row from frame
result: h=9 m=9
